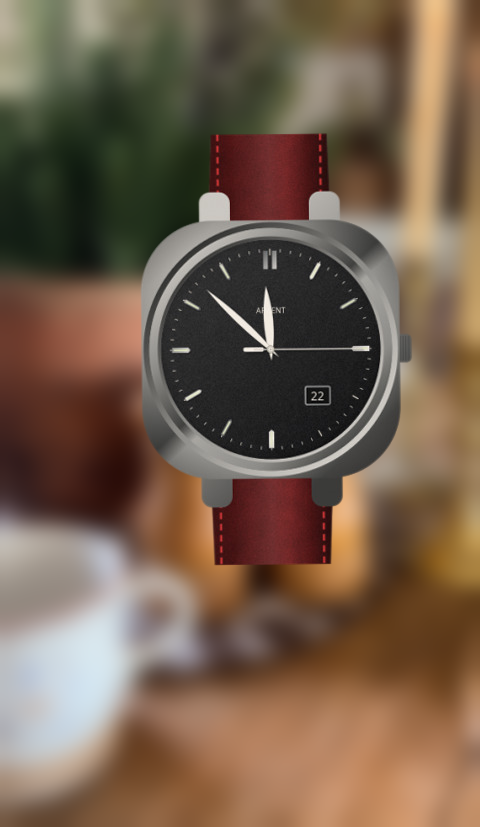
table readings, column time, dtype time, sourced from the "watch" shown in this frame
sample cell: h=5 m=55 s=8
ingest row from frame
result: h=11 m=52 s=15
